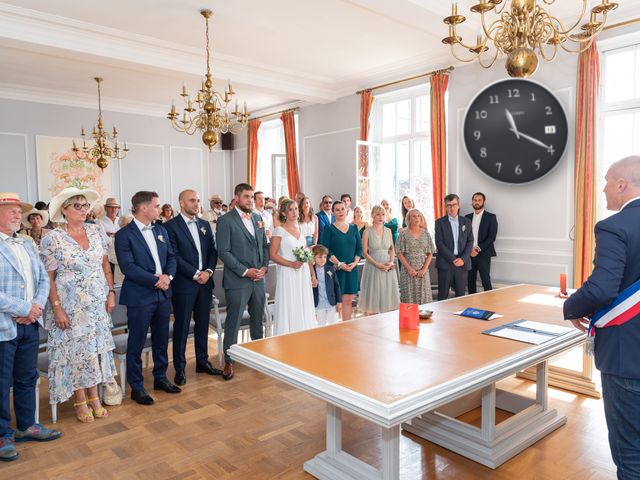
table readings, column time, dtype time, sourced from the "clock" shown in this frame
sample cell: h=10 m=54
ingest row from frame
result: h=11 m=20
